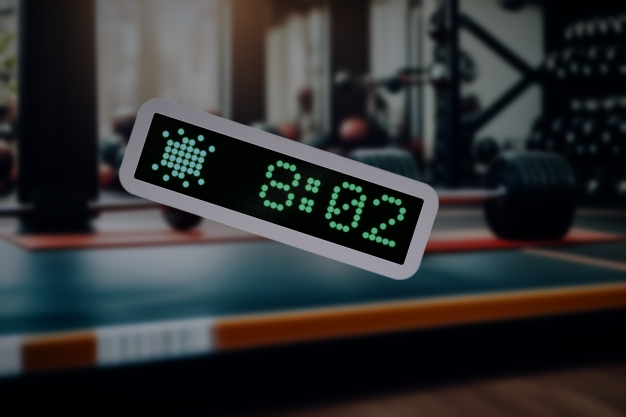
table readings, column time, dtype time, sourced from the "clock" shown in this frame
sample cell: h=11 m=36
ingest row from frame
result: h=8 m=2
